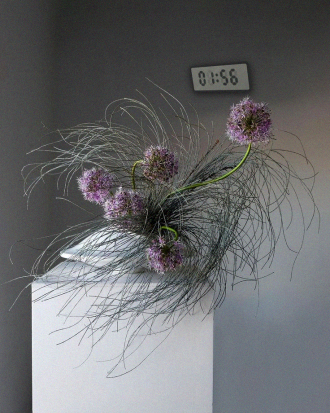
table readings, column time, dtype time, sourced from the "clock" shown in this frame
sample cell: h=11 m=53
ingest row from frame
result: h=1 m=56
